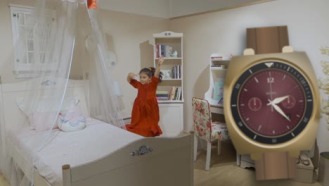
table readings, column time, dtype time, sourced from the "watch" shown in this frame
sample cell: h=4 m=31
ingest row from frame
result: h=2 m=23
